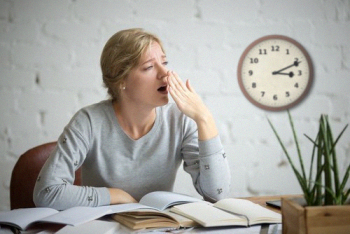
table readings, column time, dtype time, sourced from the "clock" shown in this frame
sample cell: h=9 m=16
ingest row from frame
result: h=3 m=11
